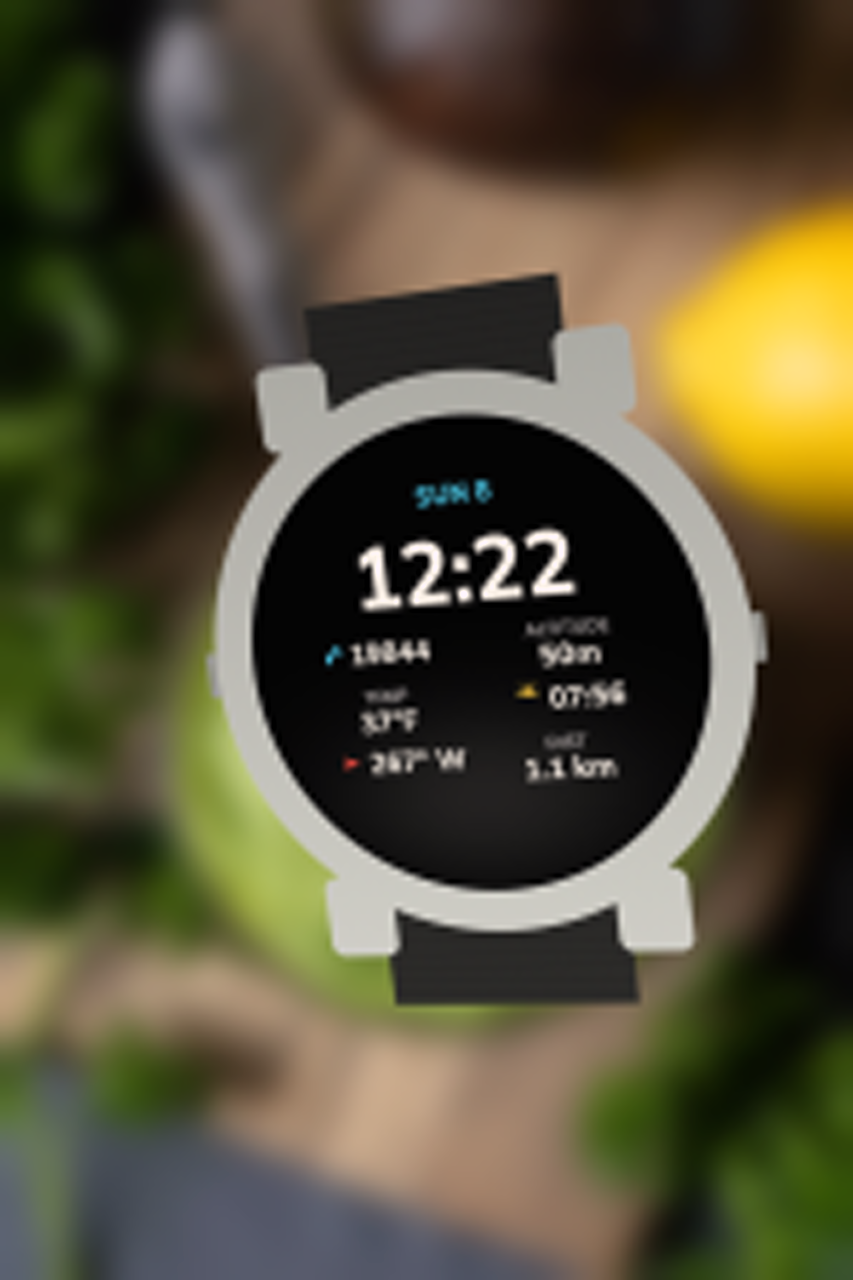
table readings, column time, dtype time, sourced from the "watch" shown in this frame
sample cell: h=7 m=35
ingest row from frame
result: h=12 m=22
